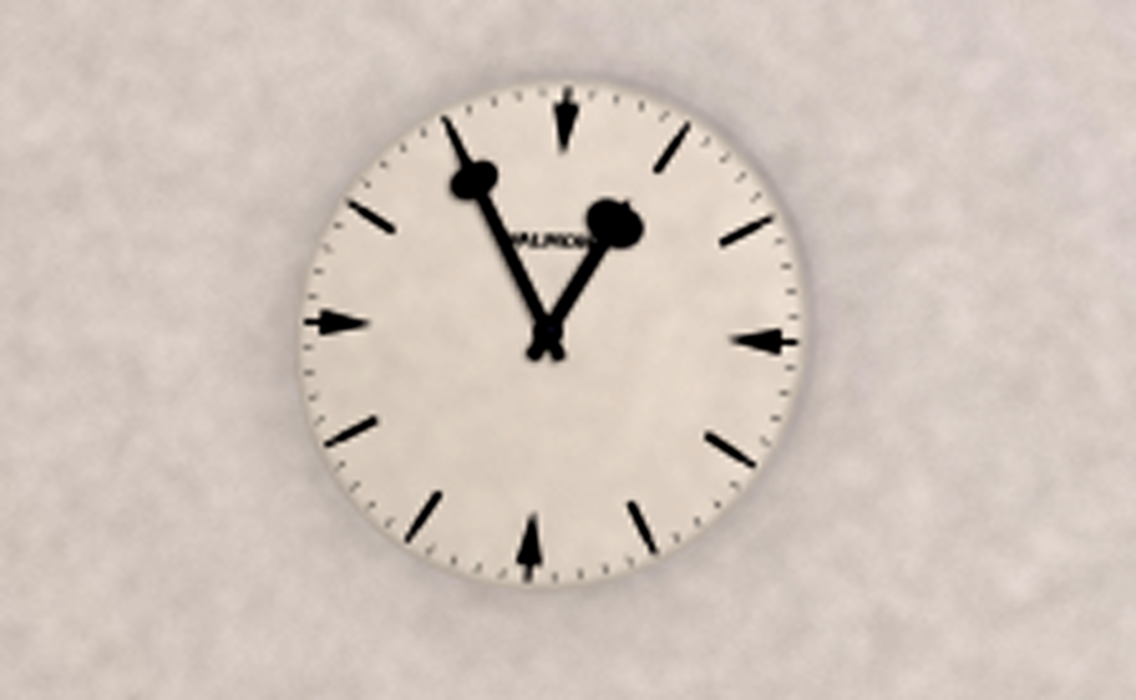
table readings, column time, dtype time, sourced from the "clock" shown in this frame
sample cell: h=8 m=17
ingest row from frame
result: h=12 m=55
